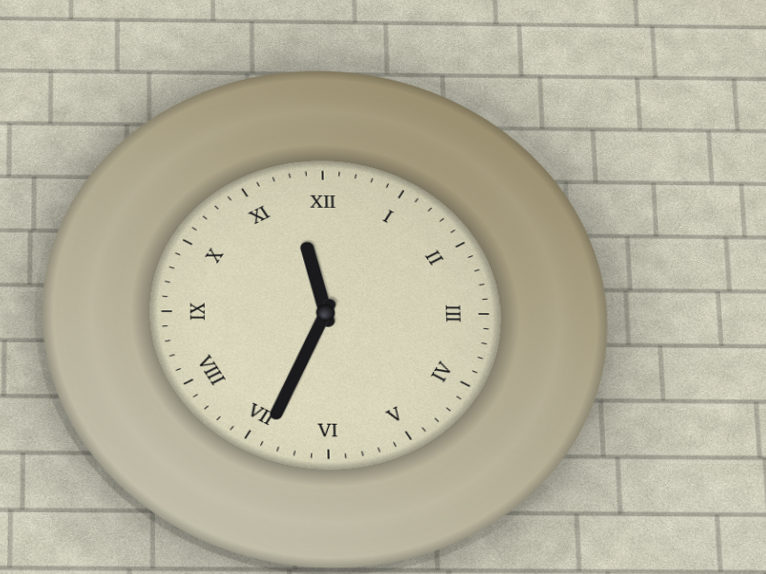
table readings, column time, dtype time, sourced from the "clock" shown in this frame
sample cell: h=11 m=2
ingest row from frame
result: h=11 m=34
